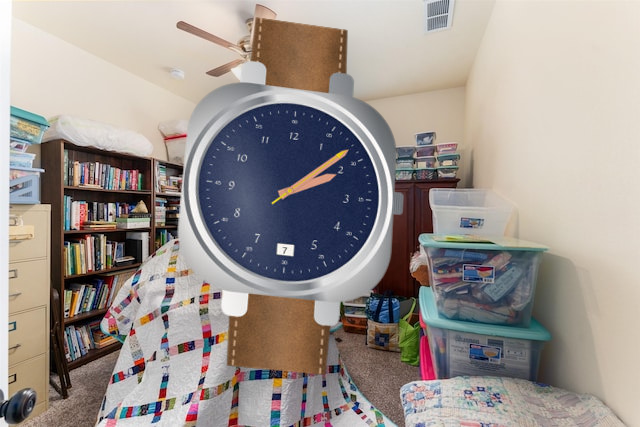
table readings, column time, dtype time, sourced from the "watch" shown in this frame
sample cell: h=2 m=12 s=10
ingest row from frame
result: h=2 m=8 s=8
